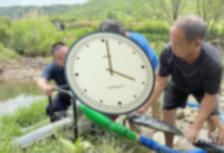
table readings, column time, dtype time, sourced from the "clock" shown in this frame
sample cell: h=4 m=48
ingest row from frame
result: h=4 m=1
